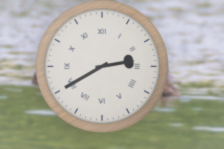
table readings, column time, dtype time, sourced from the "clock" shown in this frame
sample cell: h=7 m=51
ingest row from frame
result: h=2 m=40
